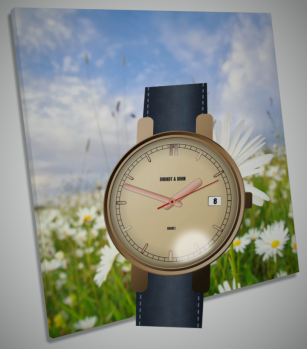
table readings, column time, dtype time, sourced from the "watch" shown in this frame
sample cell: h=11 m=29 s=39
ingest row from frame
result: h=1 m=48 s=11
